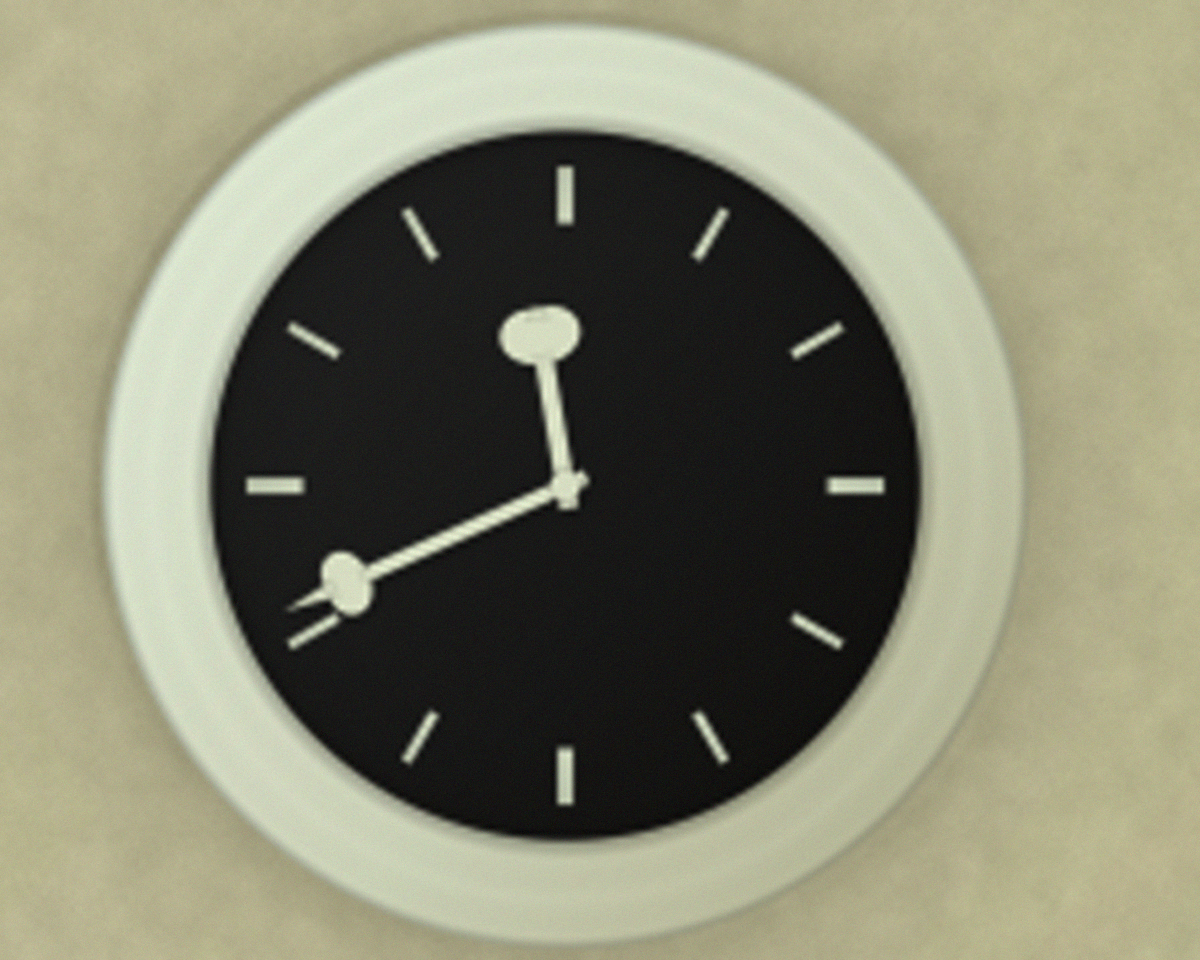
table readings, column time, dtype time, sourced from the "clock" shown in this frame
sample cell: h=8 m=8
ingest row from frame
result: h=11 m=41
